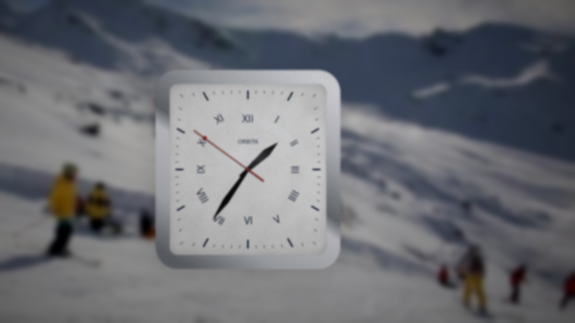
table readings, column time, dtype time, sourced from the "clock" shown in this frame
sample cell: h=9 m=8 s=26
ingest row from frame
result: h=1 m=35 s=51
